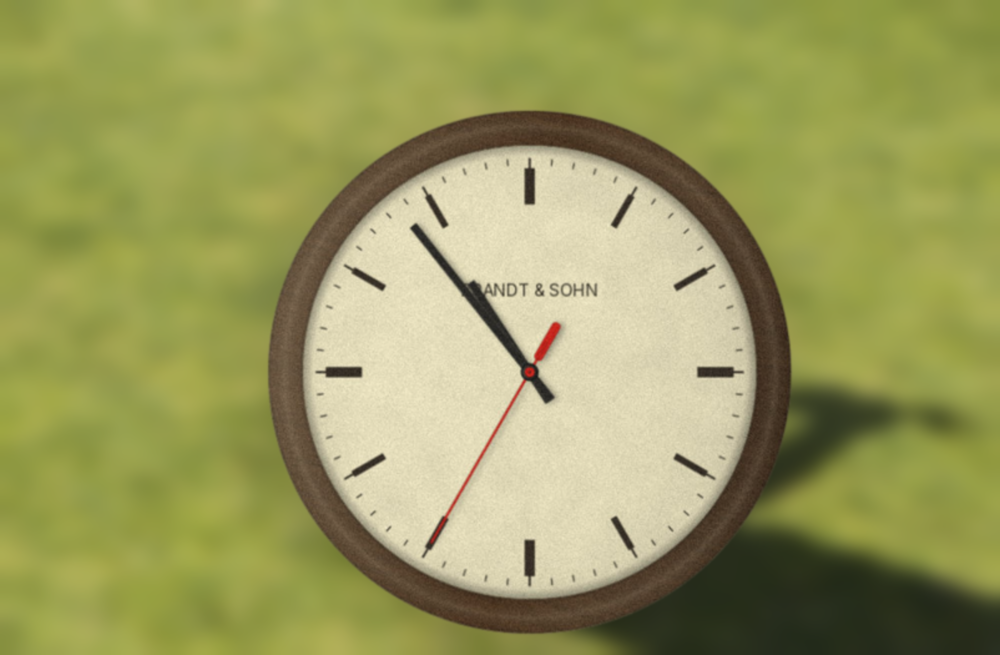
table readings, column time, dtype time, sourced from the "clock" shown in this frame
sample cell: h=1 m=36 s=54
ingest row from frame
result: h=10 m=53 s=35
